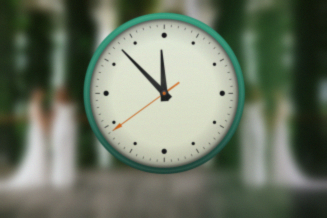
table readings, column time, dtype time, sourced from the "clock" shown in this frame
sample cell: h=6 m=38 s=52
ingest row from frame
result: h=11 m=52 s=39
